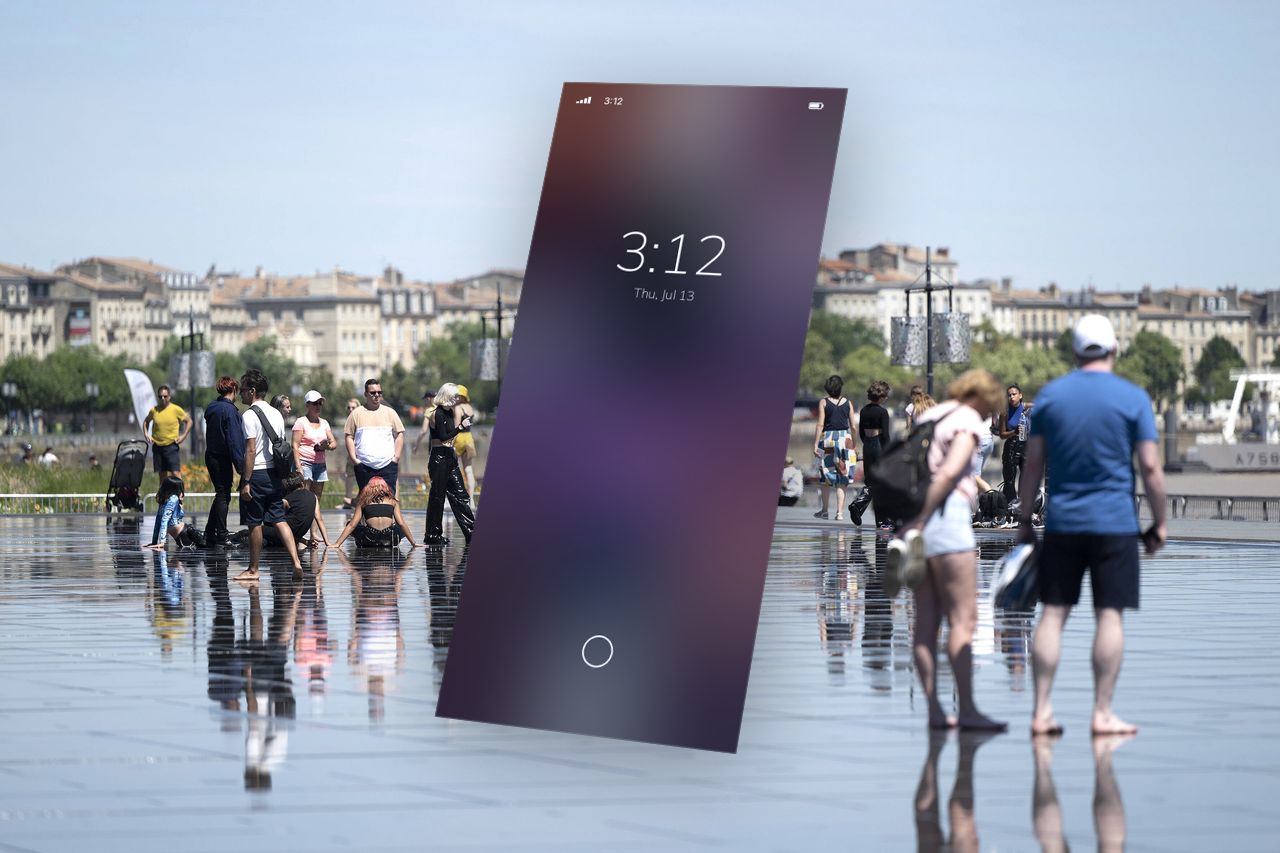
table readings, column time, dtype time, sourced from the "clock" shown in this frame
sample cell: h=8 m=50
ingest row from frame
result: h=3 m=12
